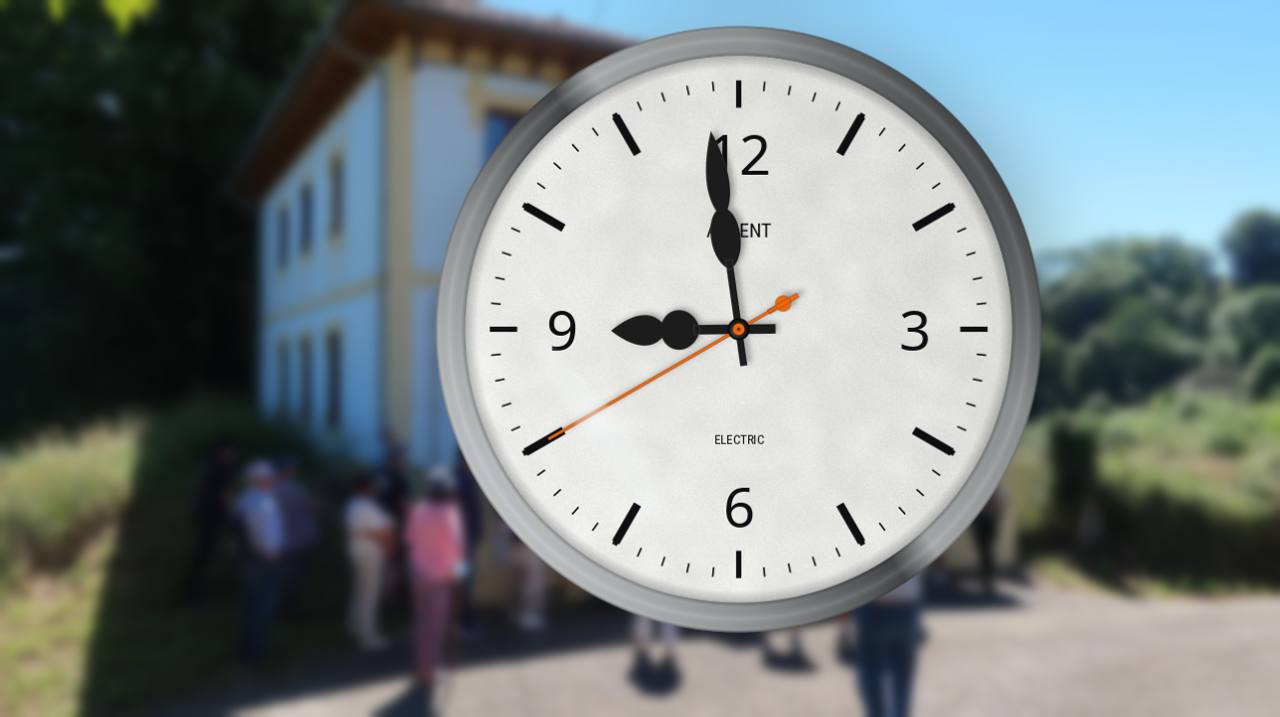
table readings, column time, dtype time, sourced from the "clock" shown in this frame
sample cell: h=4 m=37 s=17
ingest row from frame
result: h=8 m=58 s=40
